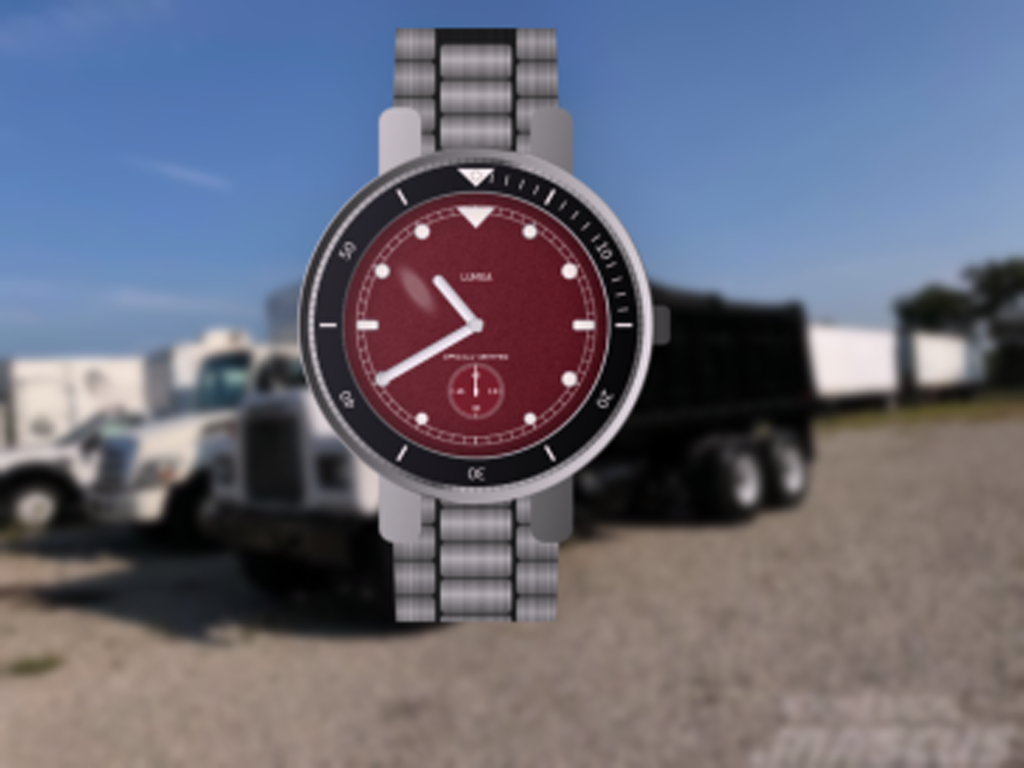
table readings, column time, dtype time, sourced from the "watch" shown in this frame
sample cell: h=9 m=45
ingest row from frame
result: h=10 m=40
